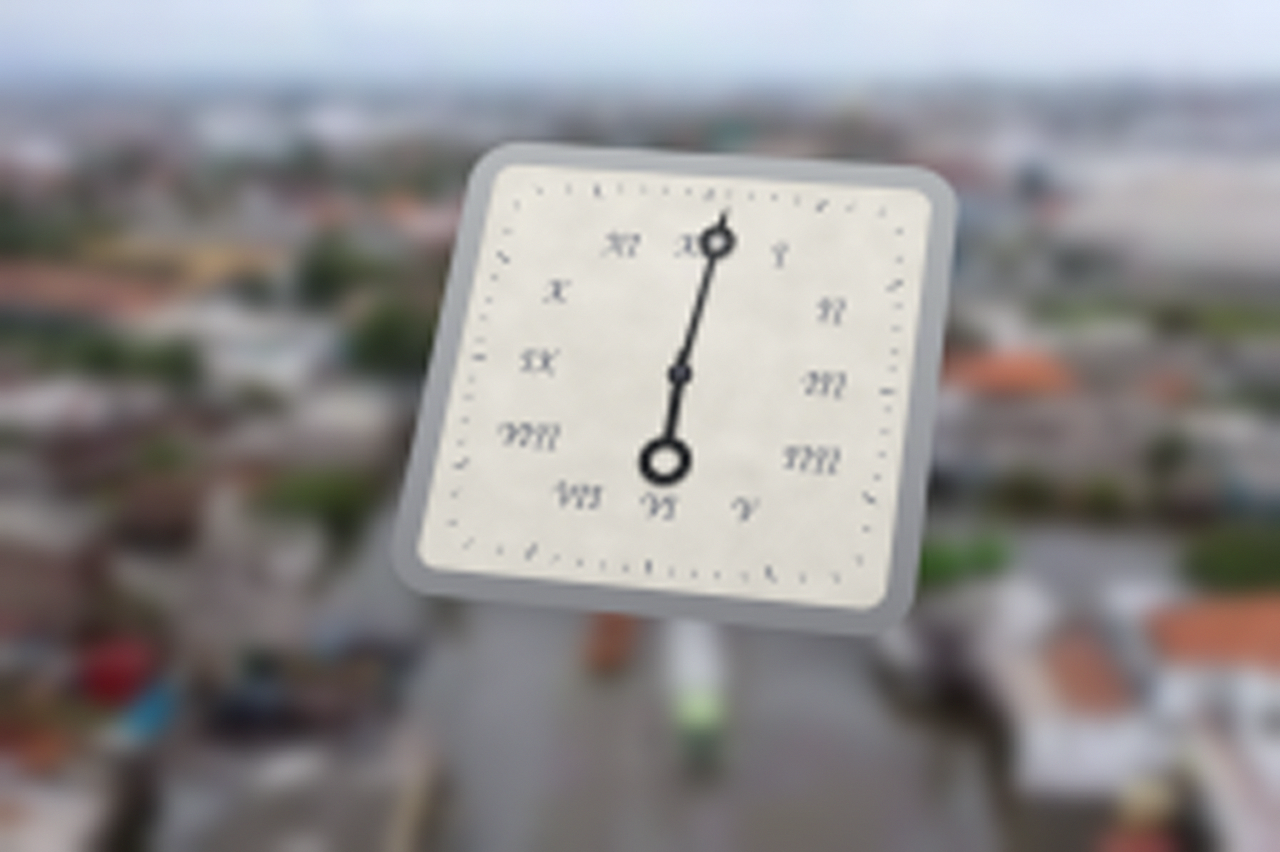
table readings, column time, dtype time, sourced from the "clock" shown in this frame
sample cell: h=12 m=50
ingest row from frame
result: h=6 m=1
